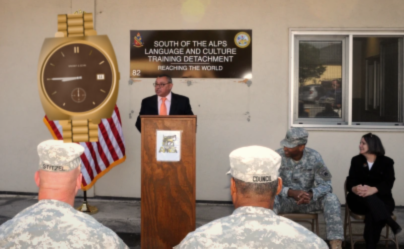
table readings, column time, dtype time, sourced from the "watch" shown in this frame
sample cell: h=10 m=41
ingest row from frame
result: h=8 m=45
